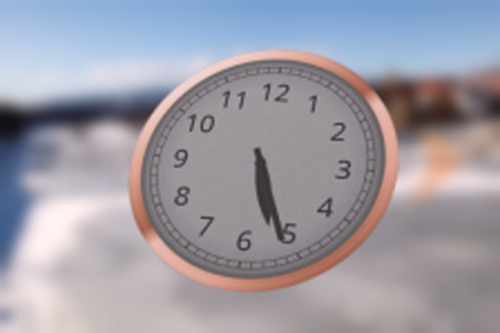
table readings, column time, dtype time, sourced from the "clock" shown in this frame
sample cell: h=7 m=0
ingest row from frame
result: h=5 m=26
